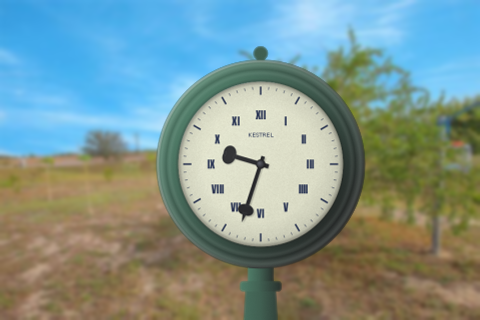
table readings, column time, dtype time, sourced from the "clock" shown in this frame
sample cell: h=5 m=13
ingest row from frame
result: h=9 m=33
